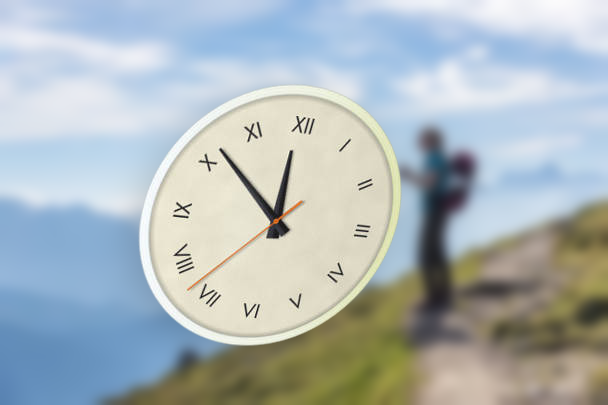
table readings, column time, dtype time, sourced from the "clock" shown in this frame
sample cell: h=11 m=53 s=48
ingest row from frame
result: h=11 m=51 s=37
